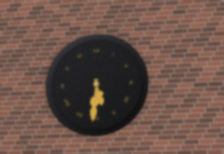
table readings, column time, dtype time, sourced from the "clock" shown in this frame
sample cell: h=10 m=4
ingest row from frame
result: h=5 m=31
